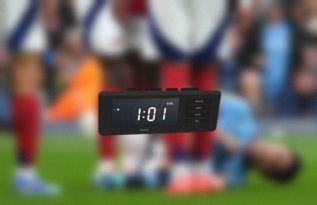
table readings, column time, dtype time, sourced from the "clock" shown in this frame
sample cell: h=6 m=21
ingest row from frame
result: h=1 m=1
